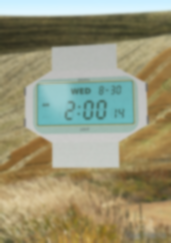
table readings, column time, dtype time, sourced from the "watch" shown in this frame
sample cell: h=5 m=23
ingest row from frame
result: h=2 m=0
